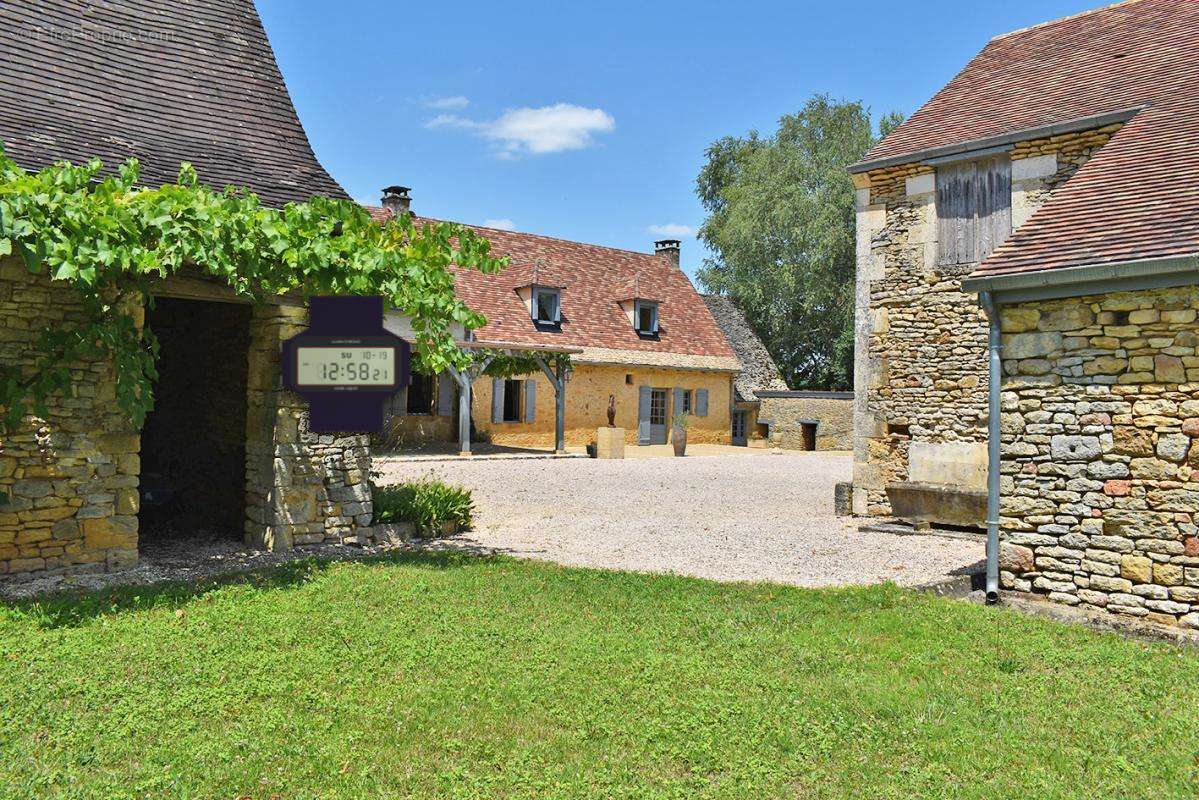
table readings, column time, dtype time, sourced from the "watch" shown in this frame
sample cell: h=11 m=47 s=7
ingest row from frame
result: h=12 m=58 s=21
